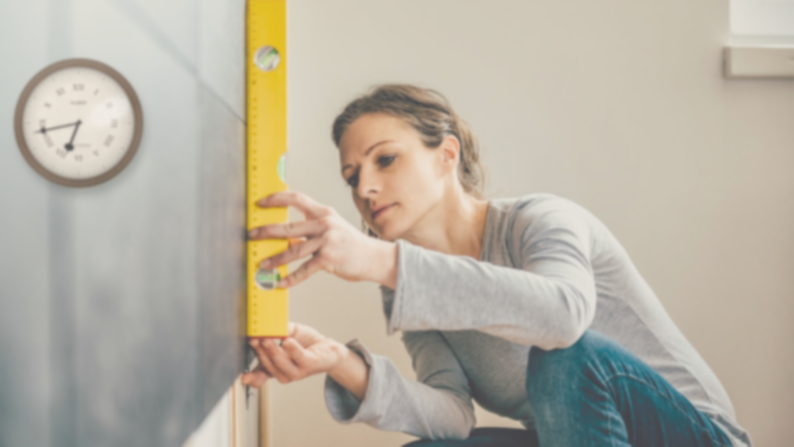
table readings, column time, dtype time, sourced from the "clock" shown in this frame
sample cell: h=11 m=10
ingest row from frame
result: h=6 m=43
